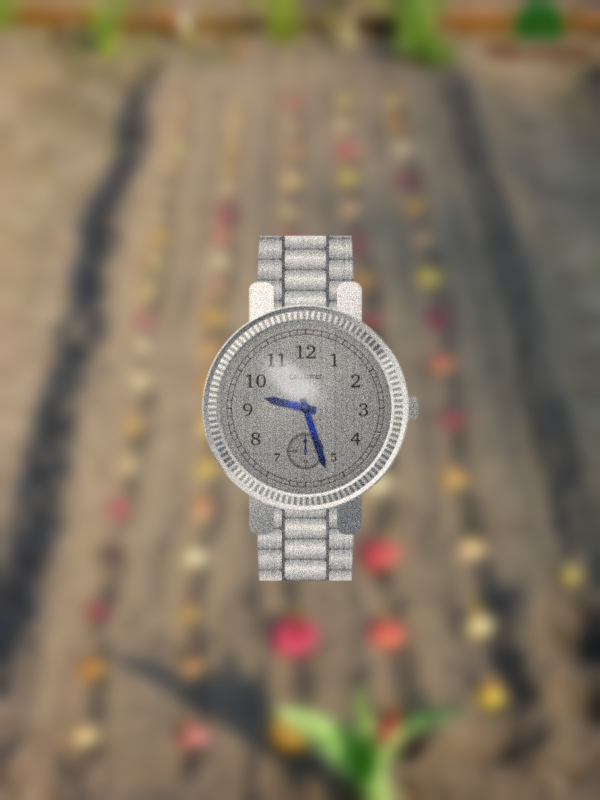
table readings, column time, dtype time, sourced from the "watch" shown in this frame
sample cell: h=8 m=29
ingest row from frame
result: h=9 m=27
